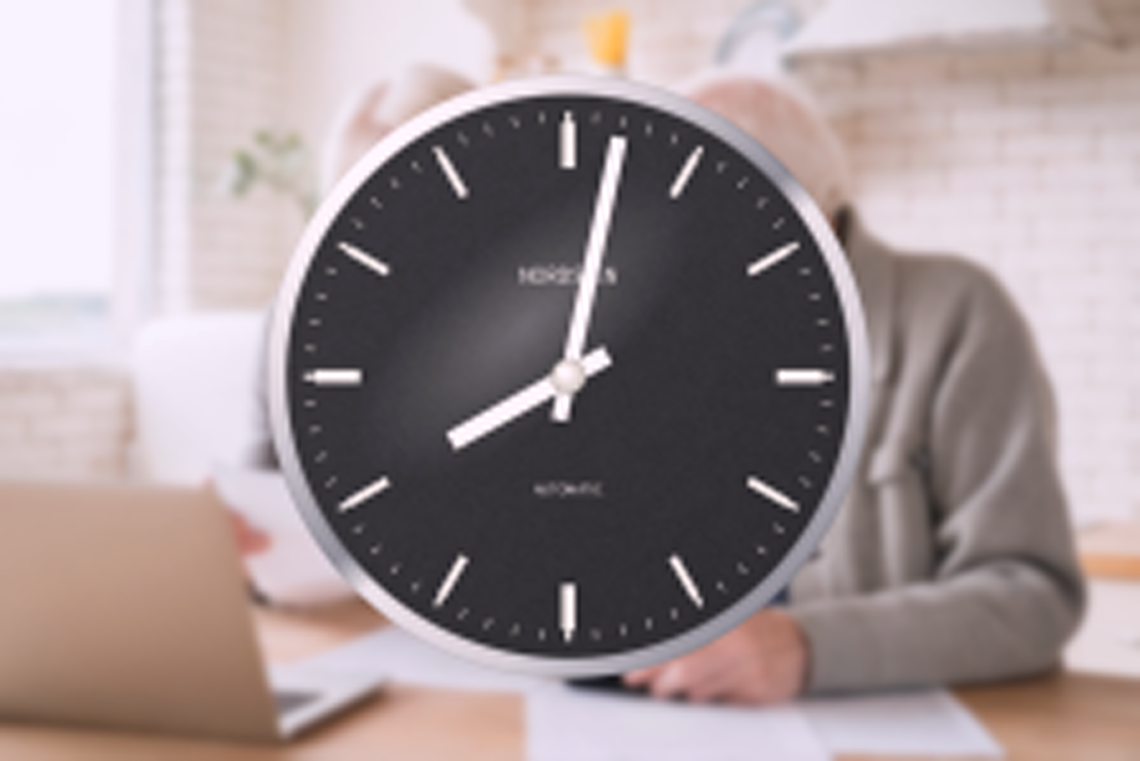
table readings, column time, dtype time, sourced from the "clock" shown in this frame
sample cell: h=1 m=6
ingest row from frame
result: h=8 m=2
